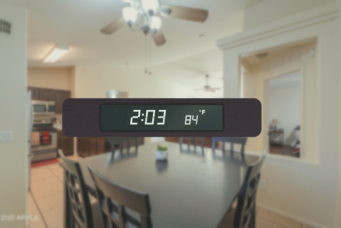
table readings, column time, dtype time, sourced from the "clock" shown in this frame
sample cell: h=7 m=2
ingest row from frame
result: h=2 m=3
